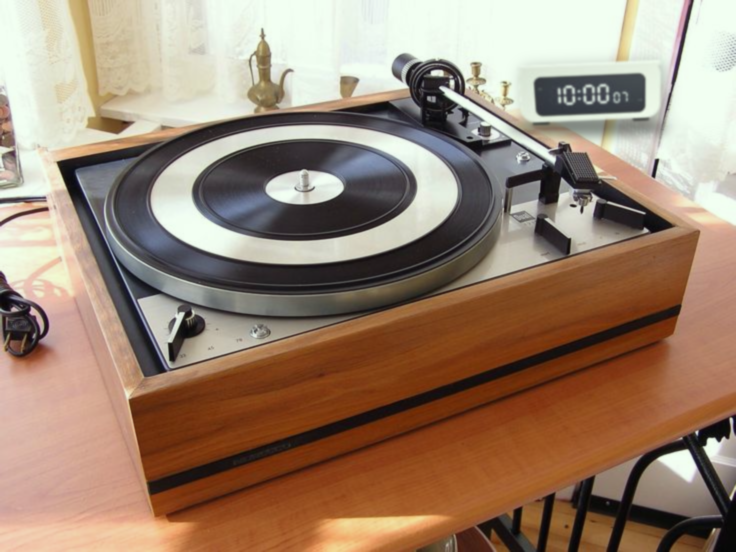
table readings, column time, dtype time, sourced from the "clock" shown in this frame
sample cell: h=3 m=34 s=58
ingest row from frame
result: h=10 m=0 s=7
